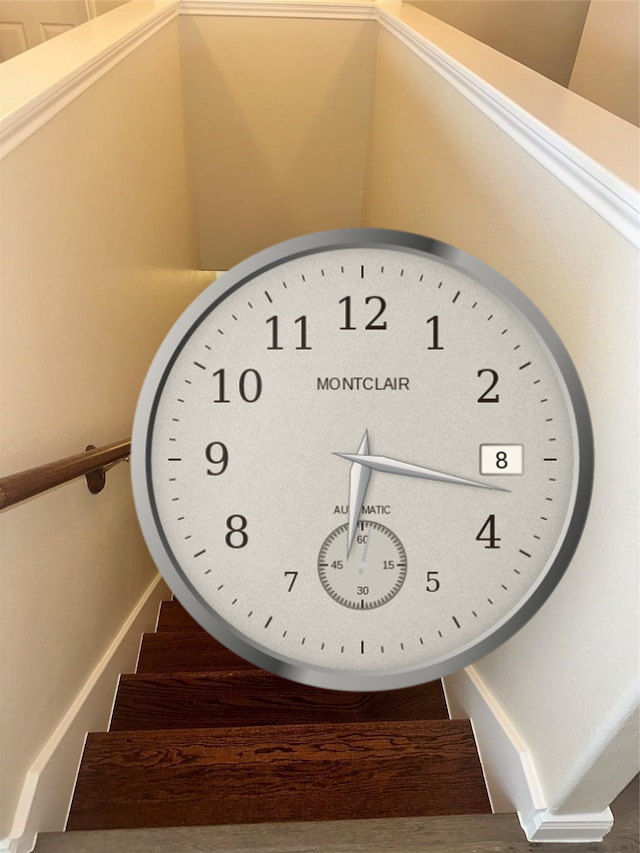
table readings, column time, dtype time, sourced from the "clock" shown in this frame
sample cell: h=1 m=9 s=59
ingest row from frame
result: h=6 m=17 s=2
